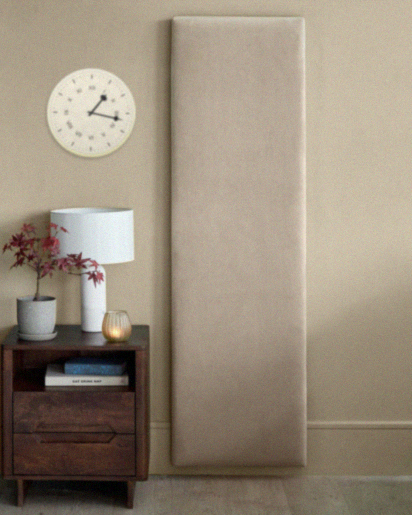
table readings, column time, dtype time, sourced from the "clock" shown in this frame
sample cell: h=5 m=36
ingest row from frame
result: h=1 m=17
